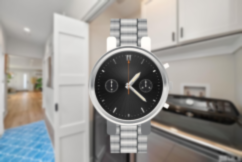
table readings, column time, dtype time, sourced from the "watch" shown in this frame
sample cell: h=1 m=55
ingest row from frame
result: h=1 m=22
